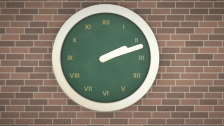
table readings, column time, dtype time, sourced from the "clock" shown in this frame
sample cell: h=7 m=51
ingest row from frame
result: h=2 m=12
